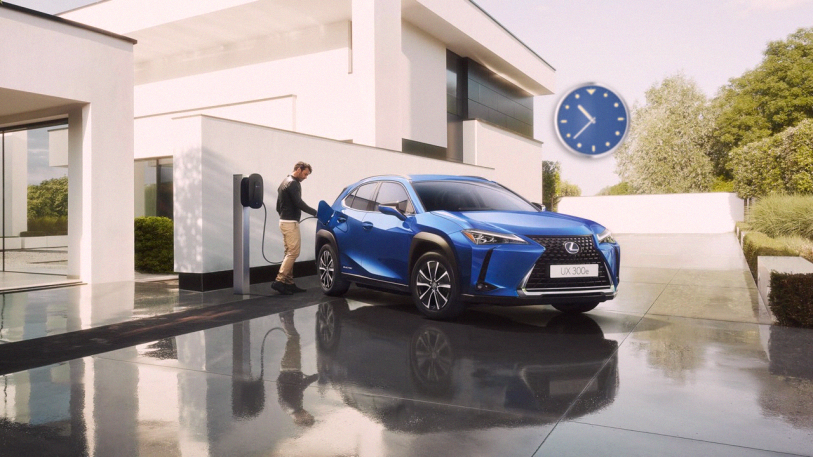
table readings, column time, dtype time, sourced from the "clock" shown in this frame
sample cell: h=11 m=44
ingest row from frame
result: h=10 m=38
